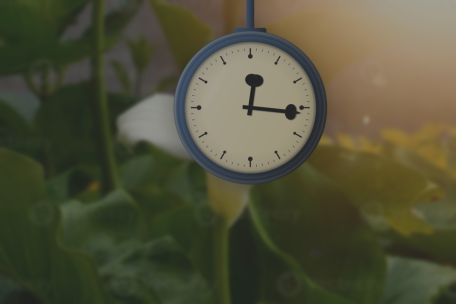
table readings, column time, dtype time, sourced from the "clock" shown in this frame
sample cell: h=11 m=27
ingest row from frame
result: h=12 m=16
